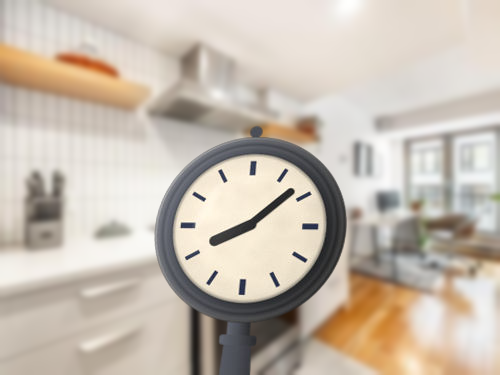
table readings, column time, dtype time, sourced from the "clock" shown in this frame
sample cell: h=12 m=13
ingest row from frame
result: h=8 m=8
